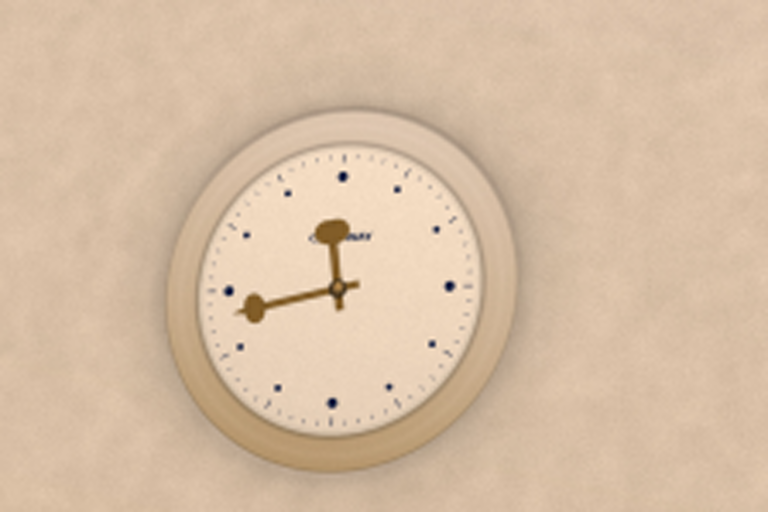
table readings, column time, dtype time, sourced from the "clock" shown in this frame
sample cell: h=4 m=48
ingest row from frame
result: h=11 m=43
